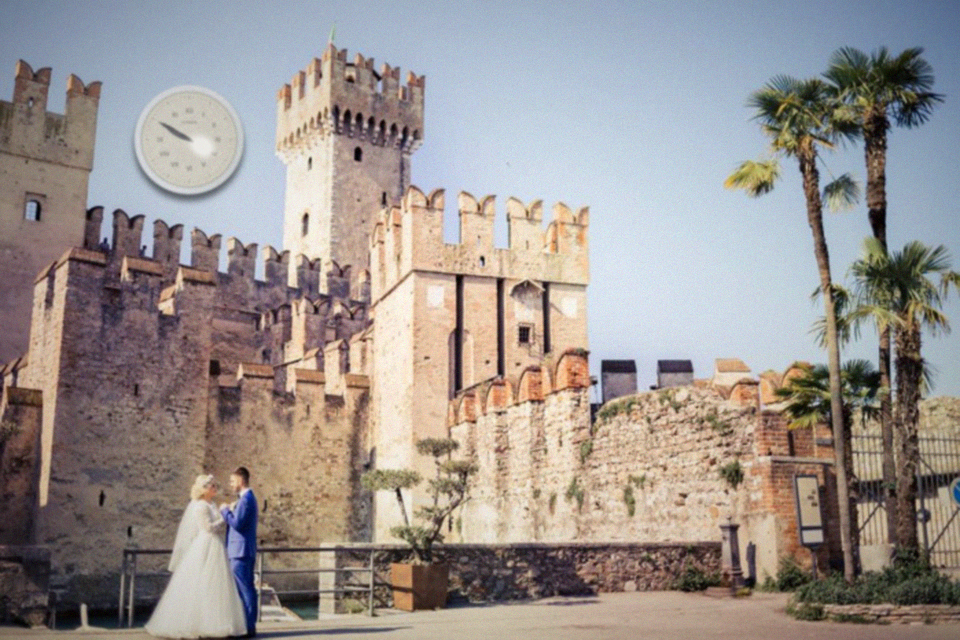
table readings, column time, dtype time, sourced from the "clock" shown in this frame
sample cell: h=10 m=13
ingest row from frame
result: h=9 m=50
